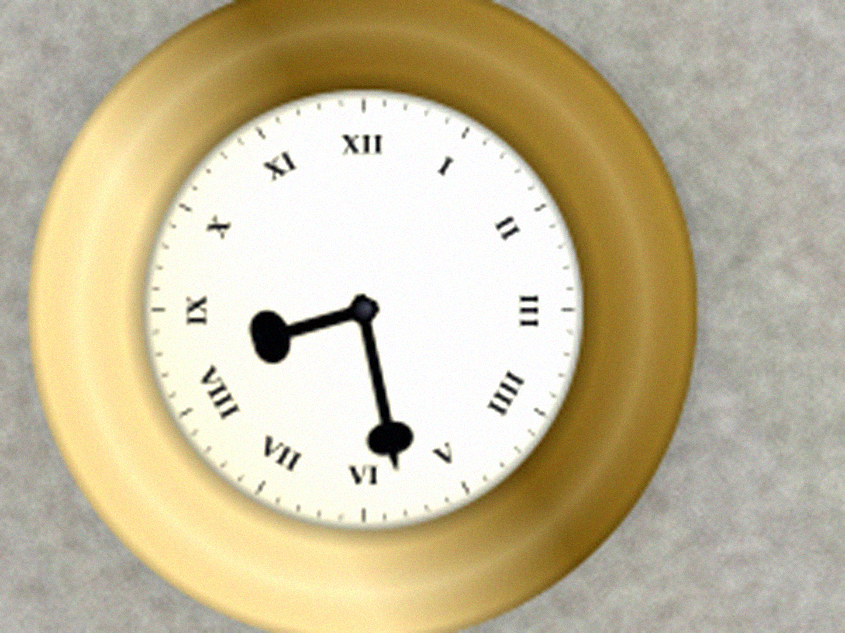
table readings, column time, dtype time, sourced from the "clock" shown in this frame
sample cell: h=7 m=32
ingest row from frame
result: h=8 m=28
